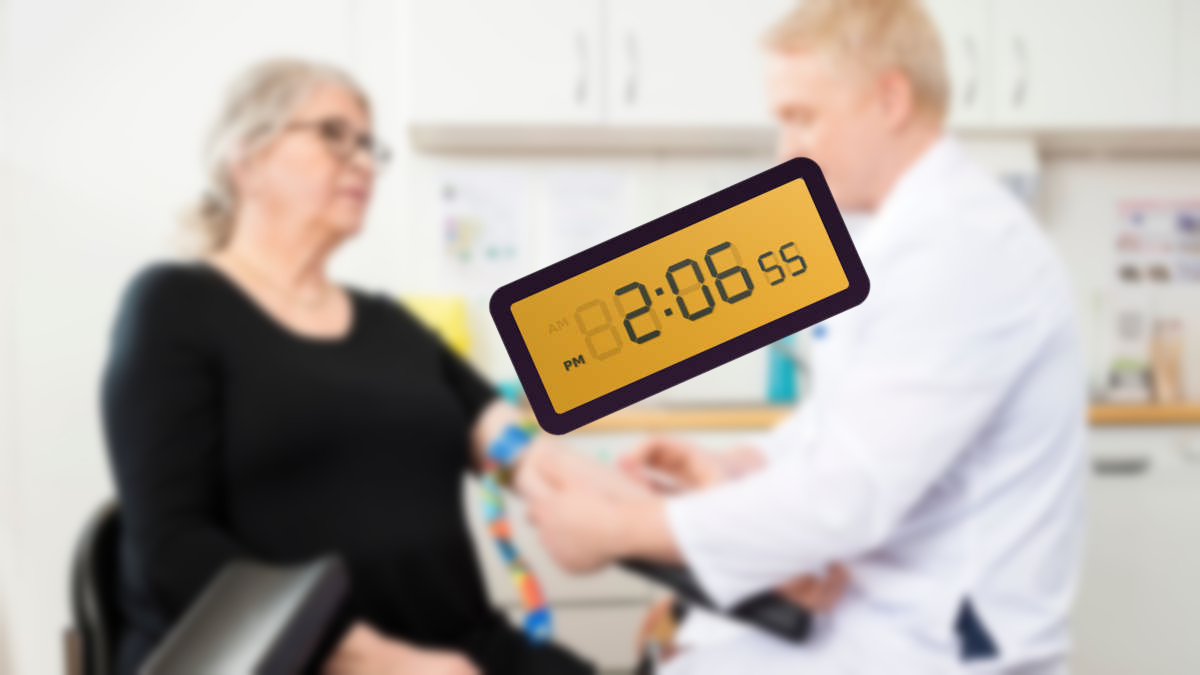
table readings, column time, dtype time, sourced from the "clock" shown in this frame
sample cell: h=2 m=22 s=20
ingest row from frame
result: h=2 m=6 s=55
